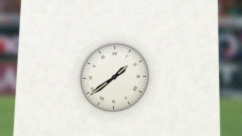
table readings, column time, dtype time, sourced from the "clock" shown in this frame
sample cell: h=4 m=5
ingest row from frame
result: h=1 m=39
